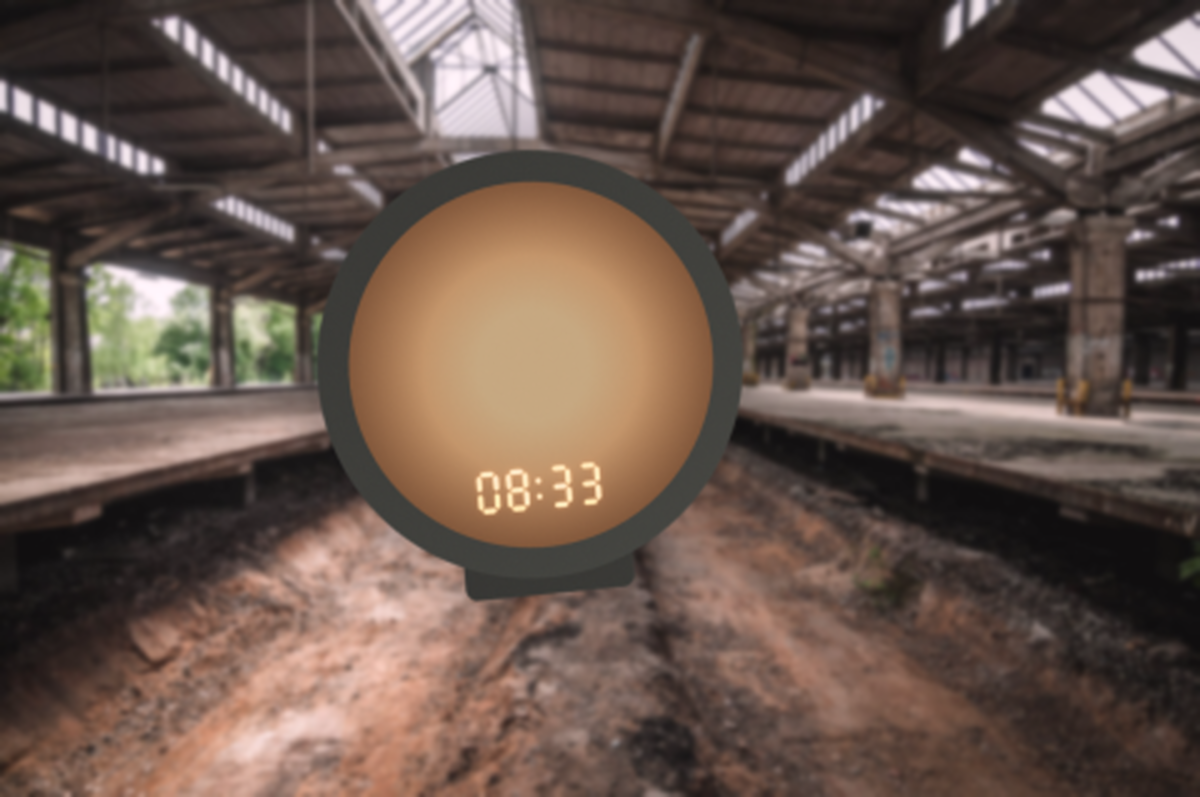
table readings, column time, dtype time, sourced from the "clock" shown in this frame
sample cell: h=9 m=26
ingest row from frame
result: h=8 m=33
